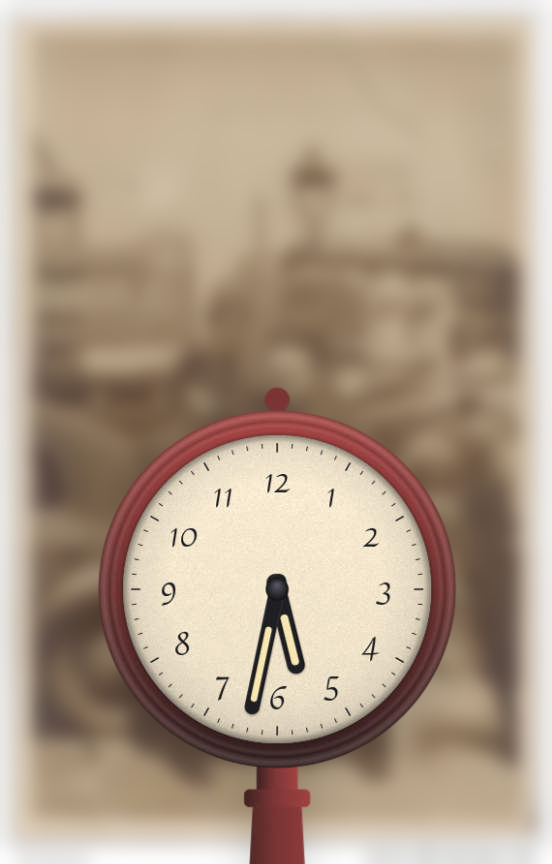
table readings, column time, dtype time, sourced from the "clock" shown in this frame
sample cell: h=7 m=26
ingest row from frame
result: h=5 m=32
